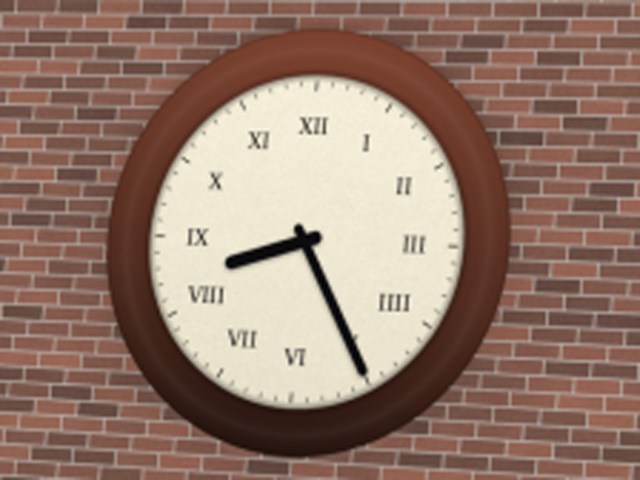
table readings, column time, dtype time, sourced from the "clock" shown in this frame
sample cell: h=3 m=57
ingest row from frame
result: h=8 m=25
